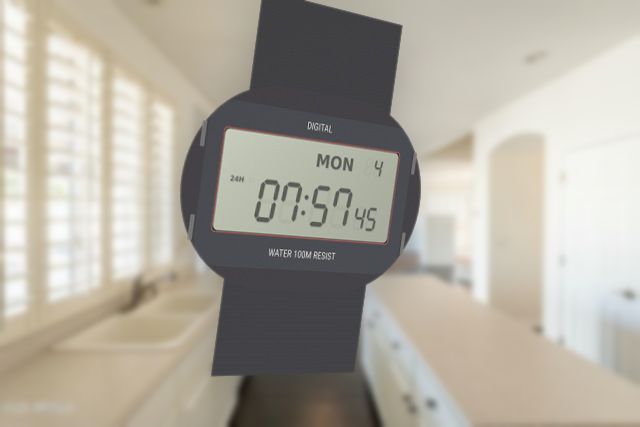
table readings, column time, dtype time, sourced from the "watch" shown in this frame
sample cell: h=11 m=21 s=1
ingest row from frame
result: h=7 m=57 s=45
